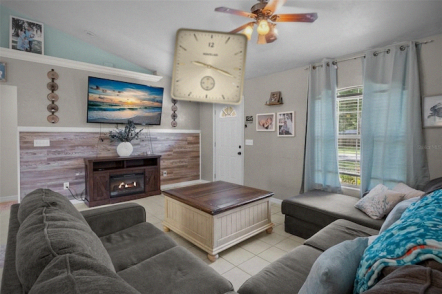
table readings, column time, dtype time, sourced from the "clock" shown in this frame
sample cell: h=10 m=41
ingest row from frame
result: h=9 m=18
